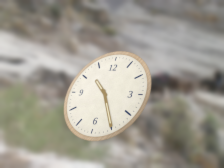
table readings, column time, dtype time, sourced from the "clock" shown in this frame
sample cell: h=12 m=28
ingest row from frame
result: h=10 m=25
